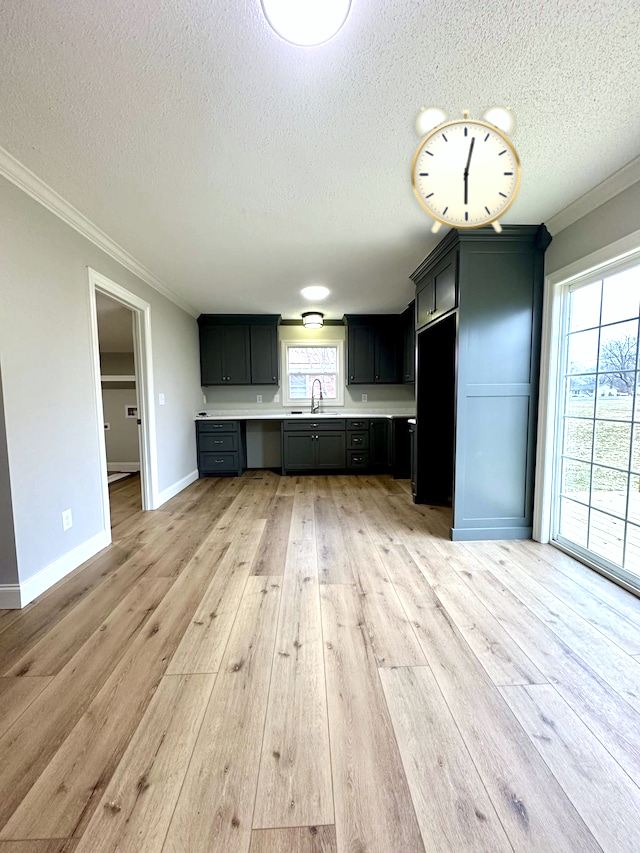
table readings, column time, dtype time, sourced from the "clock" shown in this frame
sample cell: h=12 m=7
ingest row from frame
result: h=6 m=2
